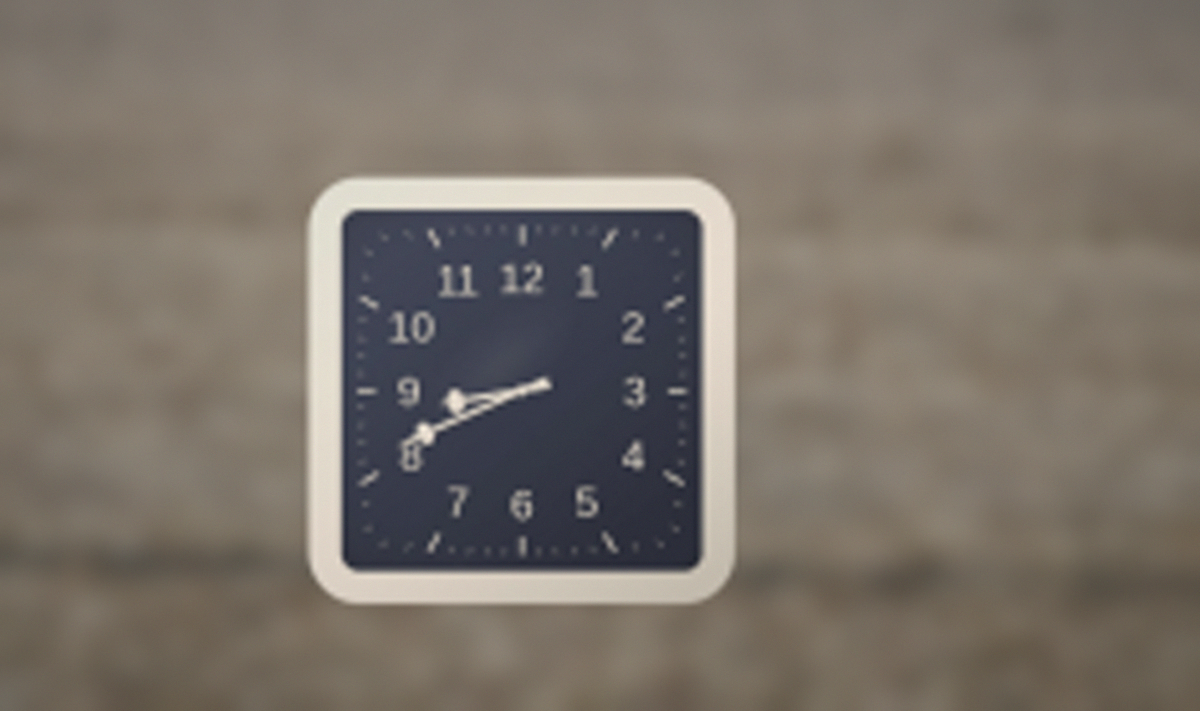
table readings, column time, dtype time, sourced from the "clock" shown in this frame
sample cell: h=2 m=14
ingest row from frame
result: h=8 m=41
